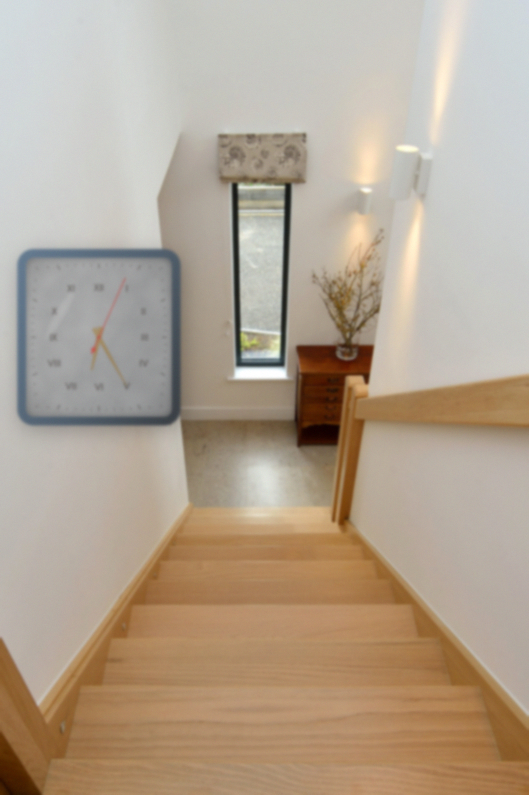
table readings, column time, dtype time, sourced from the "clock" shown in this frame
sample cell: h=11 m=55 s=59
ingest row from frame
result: h=6 m=25 s=4
